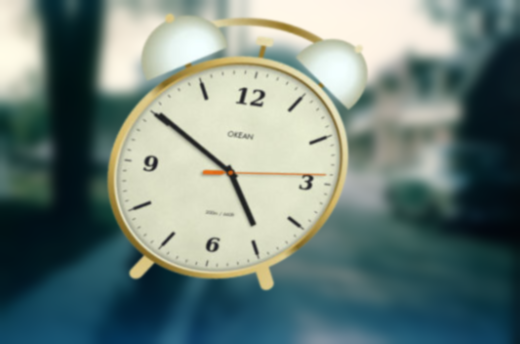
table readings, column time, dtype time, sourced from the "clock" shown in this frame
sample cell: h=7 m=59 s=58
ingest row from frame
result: h=4 m=50 s=14
